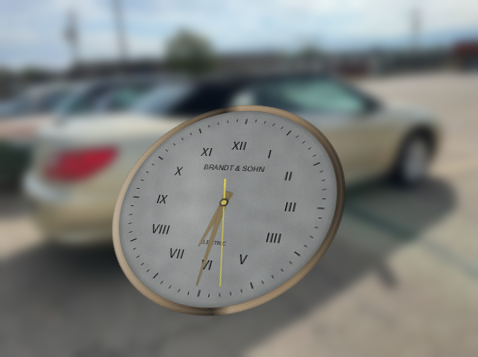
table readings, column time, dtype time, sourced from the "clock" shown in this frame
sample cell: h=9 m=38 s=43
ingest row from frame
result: h=6 m=30 s=28
